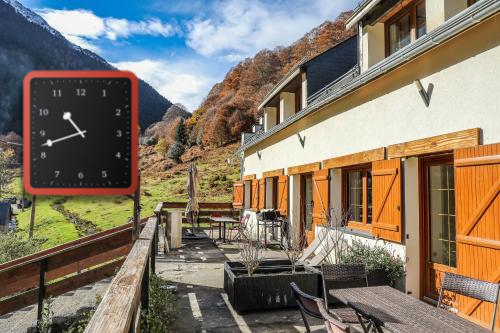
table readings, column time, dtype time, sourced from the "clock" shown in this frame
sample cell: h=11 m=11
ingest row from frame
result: h=10 m=42
